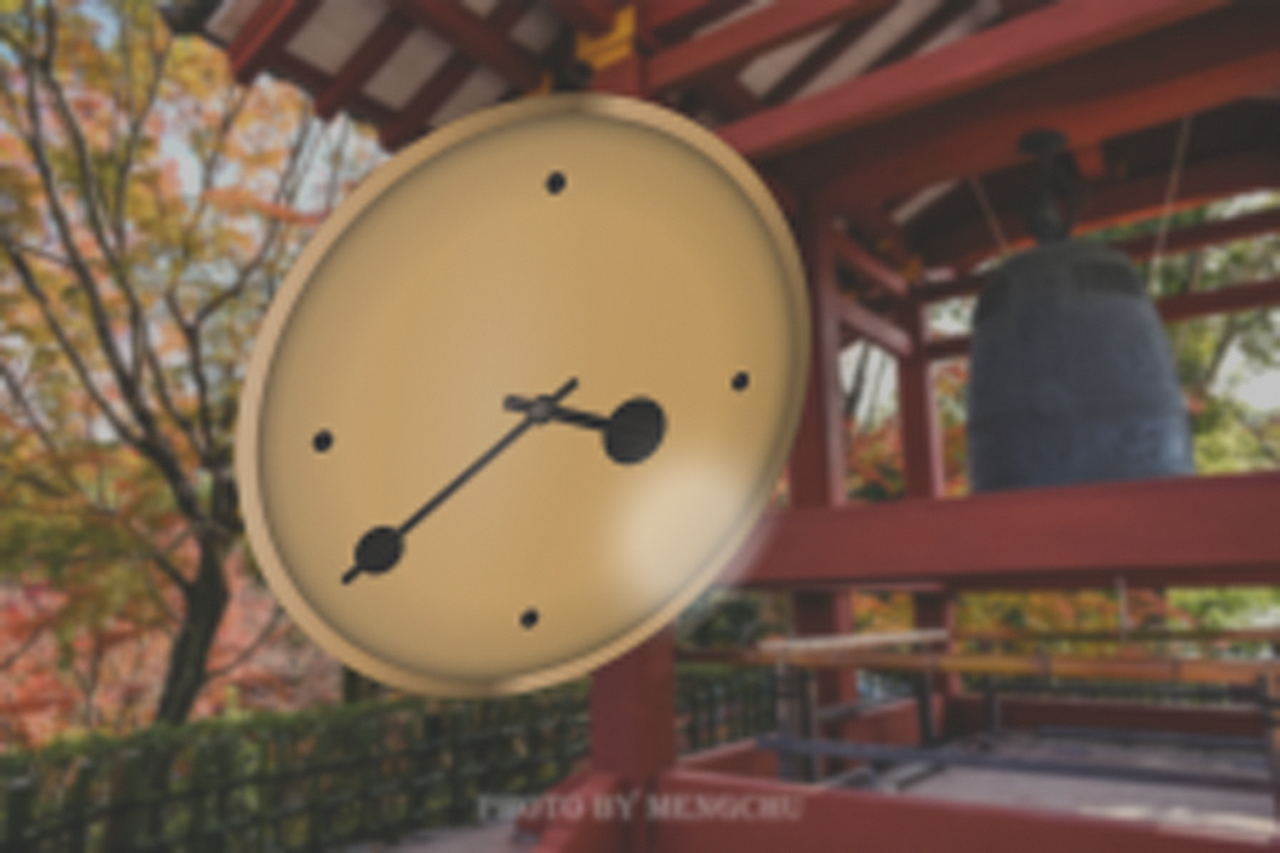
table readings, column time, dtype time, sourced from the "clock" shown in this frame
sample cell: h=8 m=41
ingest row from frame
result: h=3 m=39
